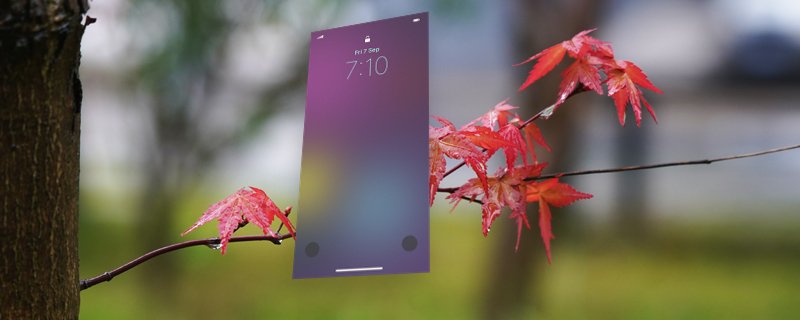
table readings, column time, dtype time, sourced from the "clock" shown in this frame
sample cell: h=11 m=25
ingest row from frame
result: h=7 m=10
